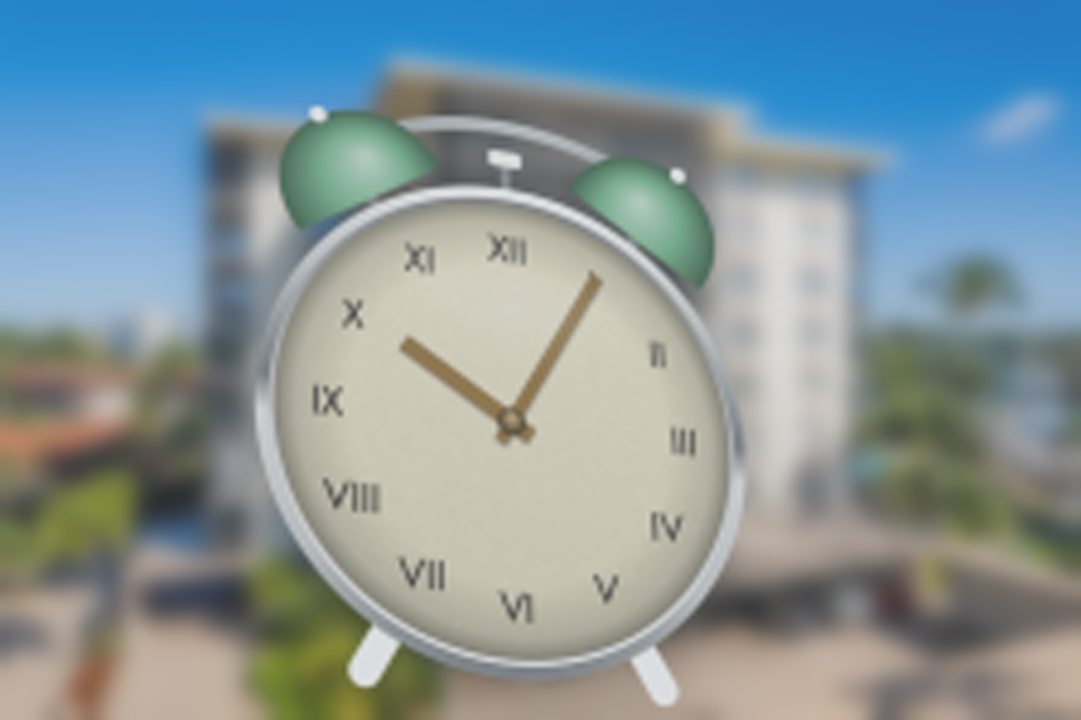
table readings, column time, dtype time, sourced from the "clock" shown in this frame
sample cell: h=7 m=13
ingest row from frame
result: h=10 m=5
